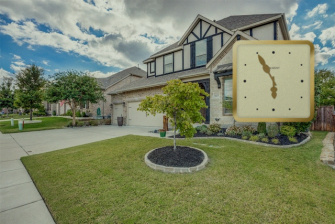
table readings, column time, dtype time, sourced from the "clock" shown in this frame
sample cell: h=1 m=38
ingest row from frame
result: h=5 m=55
